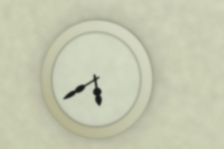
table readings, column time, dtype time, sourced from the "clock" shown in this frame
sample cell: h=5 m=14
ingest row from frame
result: h=5 m=40
